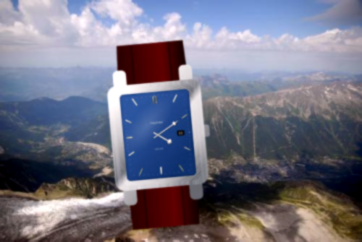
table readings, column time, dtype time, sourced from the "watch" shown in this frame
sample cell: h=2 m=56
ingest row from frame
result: h=4 m=10
